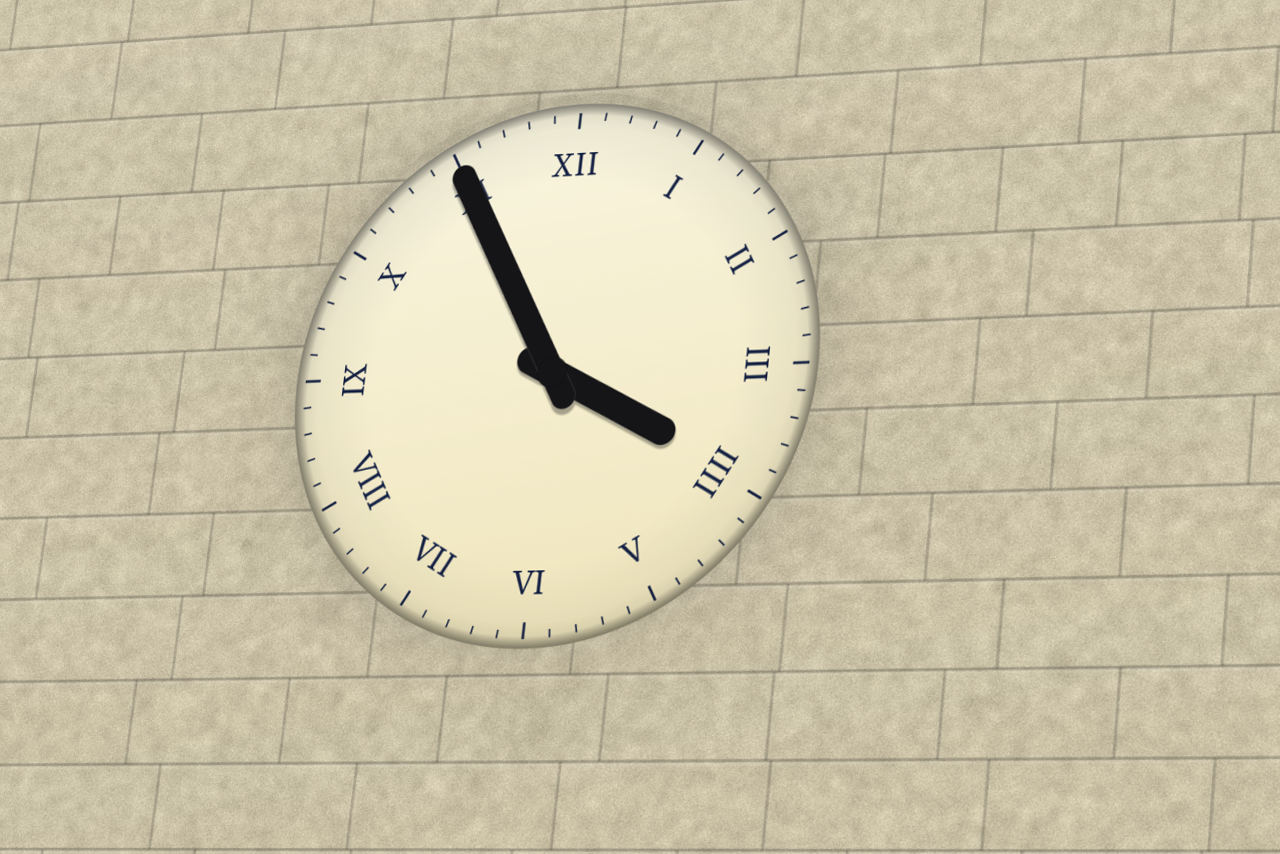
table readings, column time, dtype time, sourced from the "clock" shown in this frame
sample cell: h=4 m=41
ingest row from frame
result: h=3 m=55
